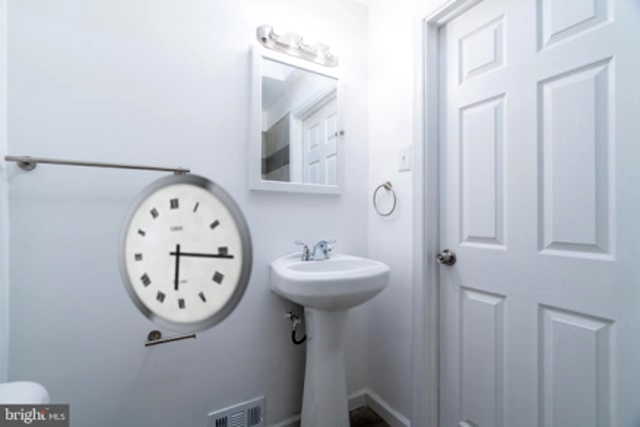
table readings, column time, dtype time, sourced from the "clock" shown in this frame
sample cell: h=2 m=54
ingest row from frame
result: h=6 m=16
